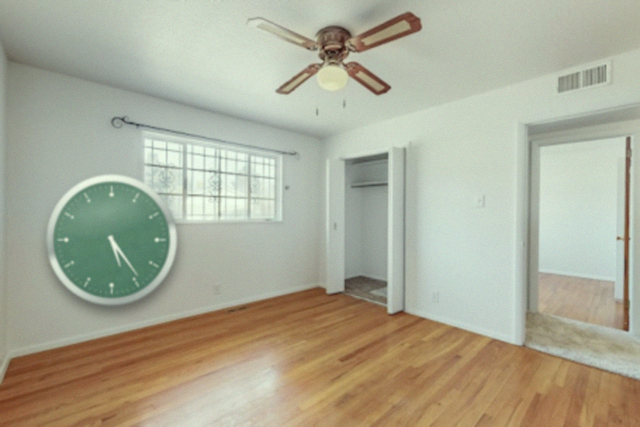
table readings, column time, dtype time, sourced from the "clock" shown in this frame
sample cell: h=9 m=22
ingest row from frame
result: h=5 m=24
